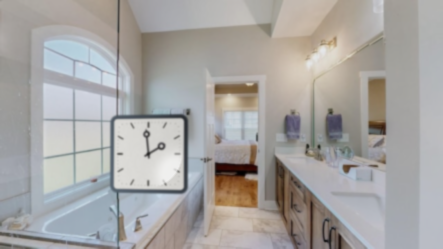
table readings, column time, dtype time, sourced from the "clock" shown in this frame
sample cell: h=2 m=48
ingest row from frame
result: h=1 m=59
